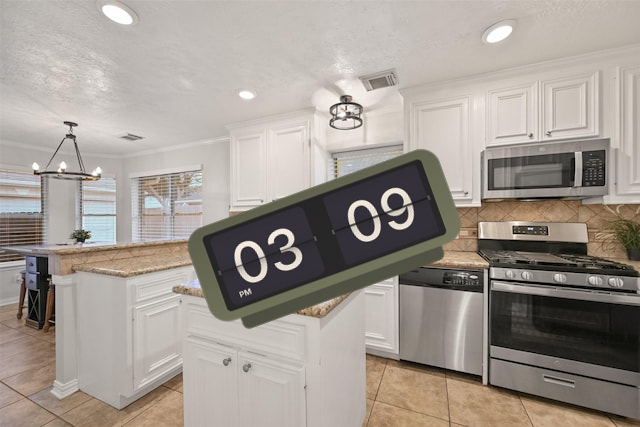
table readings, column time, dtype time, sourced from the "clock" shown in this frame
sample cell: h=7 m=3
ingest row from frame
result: h=3 m=9
